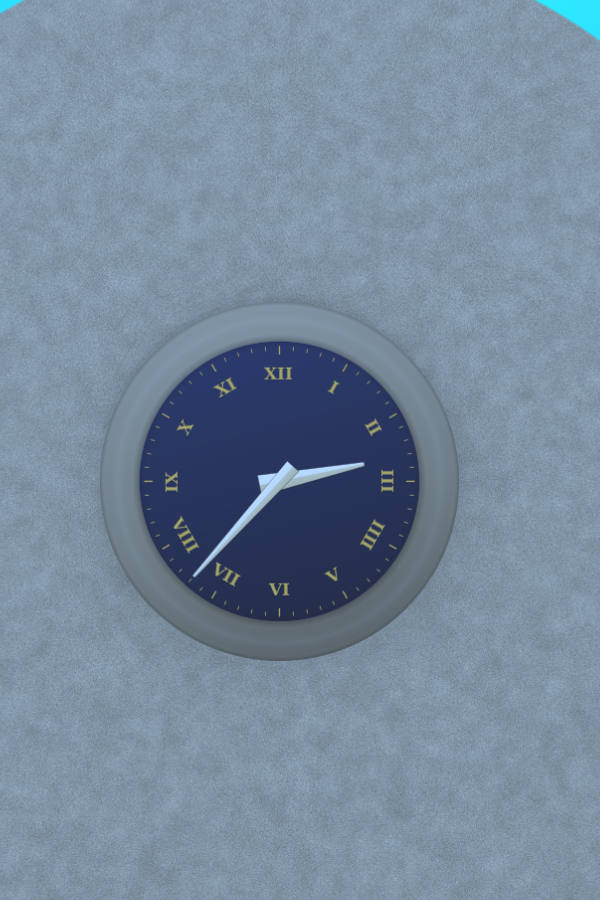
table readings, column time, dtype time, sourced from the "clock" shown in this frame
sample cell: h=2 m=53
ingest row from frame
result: h=2 m=37
